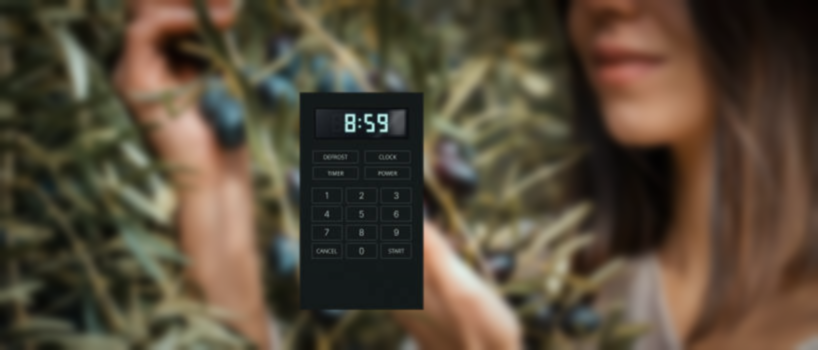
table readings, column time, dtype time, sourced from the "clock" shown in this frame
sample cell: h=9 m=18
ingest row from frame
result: h=8 m=59
